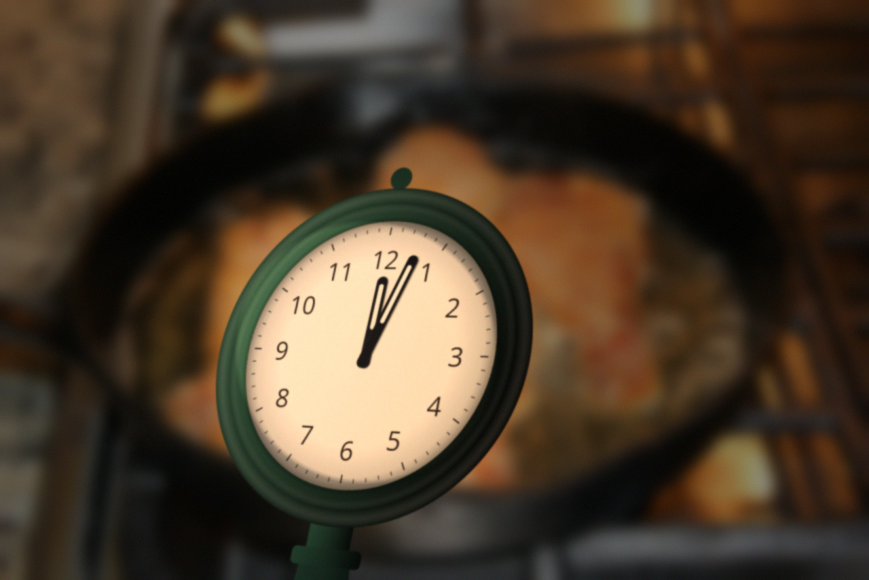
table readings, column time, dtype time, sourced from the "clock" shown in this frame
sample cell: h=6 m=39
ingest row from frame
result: h=12 m=3
